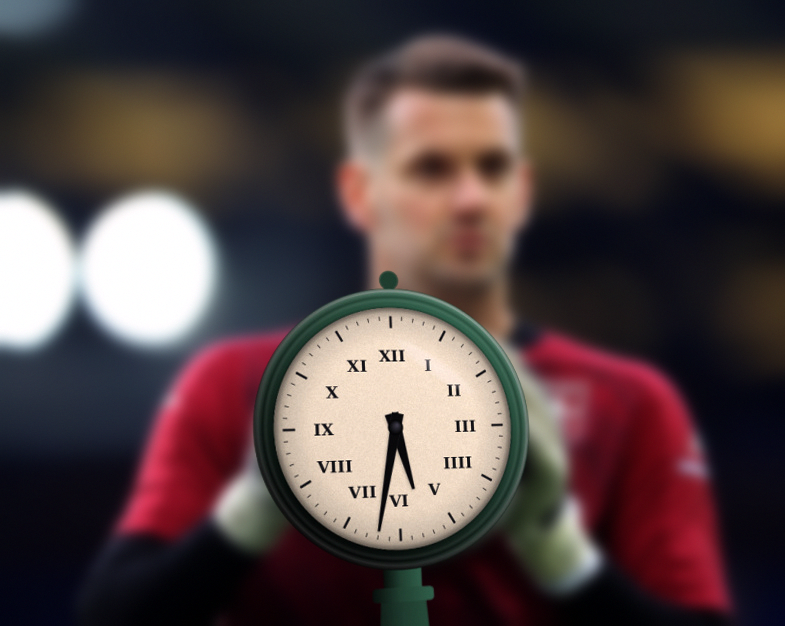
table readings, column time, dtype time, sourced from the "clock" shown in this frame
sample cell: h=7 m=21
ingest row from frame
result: h=5 m=32
